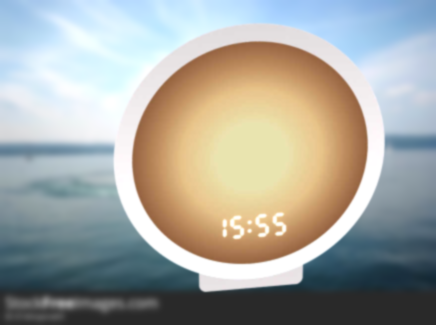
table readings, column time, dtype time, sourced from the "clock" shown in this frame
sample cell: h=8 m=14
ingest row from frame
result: h=15 m=55
